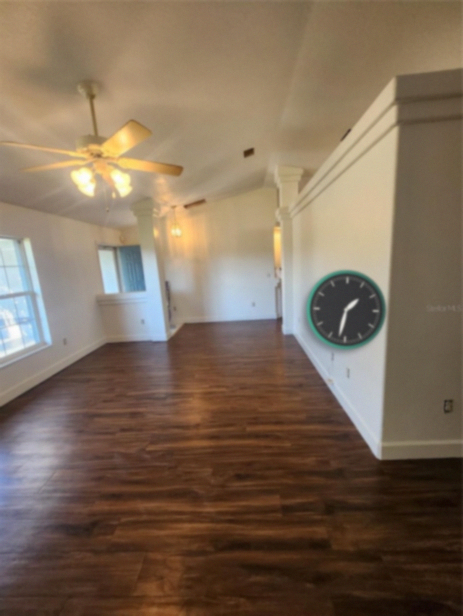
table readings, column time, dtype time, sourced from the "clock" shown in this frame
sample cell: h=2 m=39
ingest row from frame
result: h=1 m=32
